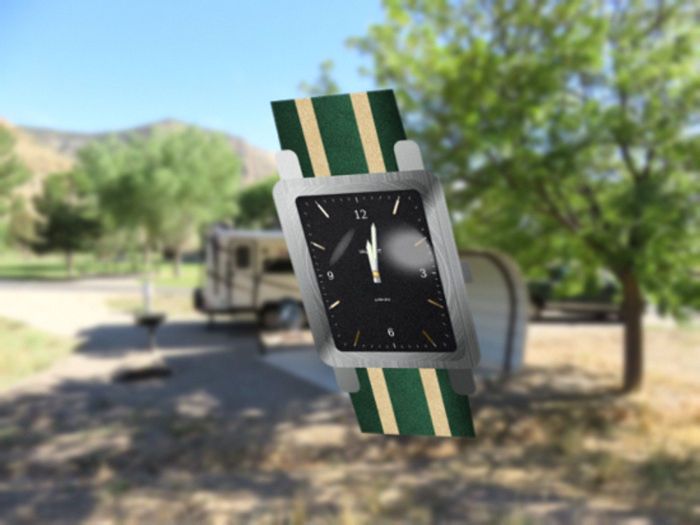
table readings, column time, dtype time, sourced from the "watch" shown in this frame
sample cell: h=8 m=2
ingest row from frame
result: h=12 m=2
